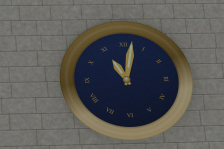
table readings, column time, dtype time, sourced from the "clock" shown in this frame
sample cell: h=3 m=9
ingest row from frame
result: h=11 m=2
